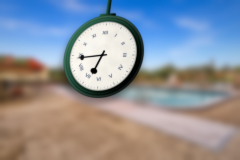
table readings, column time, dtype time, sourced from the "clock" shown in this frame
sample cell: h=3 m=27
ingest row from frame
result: h=6 m=44
